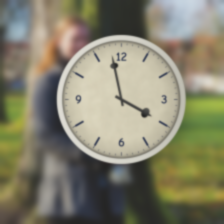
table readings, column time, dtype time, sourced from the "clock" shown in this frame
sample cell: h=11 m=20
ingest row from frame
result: h=3 m=58
